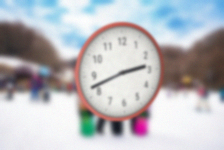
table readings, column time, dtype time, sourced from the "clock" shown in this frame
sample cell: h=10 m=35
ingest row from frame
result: h=2 m=42
